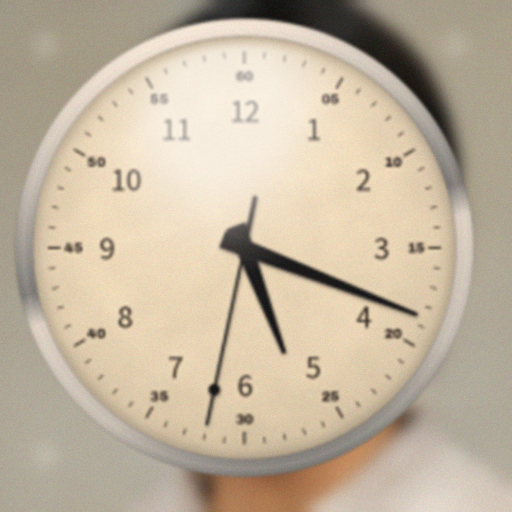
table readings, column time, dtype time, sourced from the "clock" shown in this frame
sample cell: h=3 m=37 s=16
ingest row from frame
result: h=5 m=18 s=32
